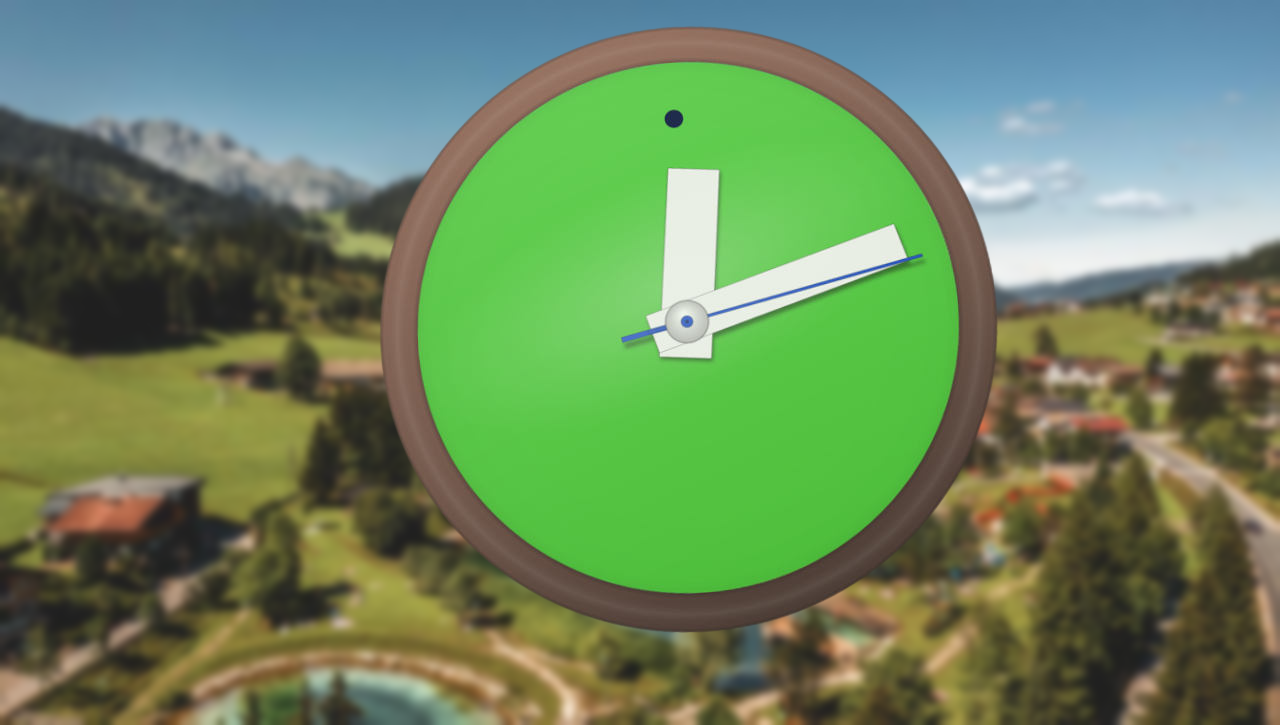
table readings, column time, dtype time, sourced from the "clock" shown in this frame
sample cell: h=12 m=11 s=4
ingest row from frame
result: h=12 m=12 s=13
